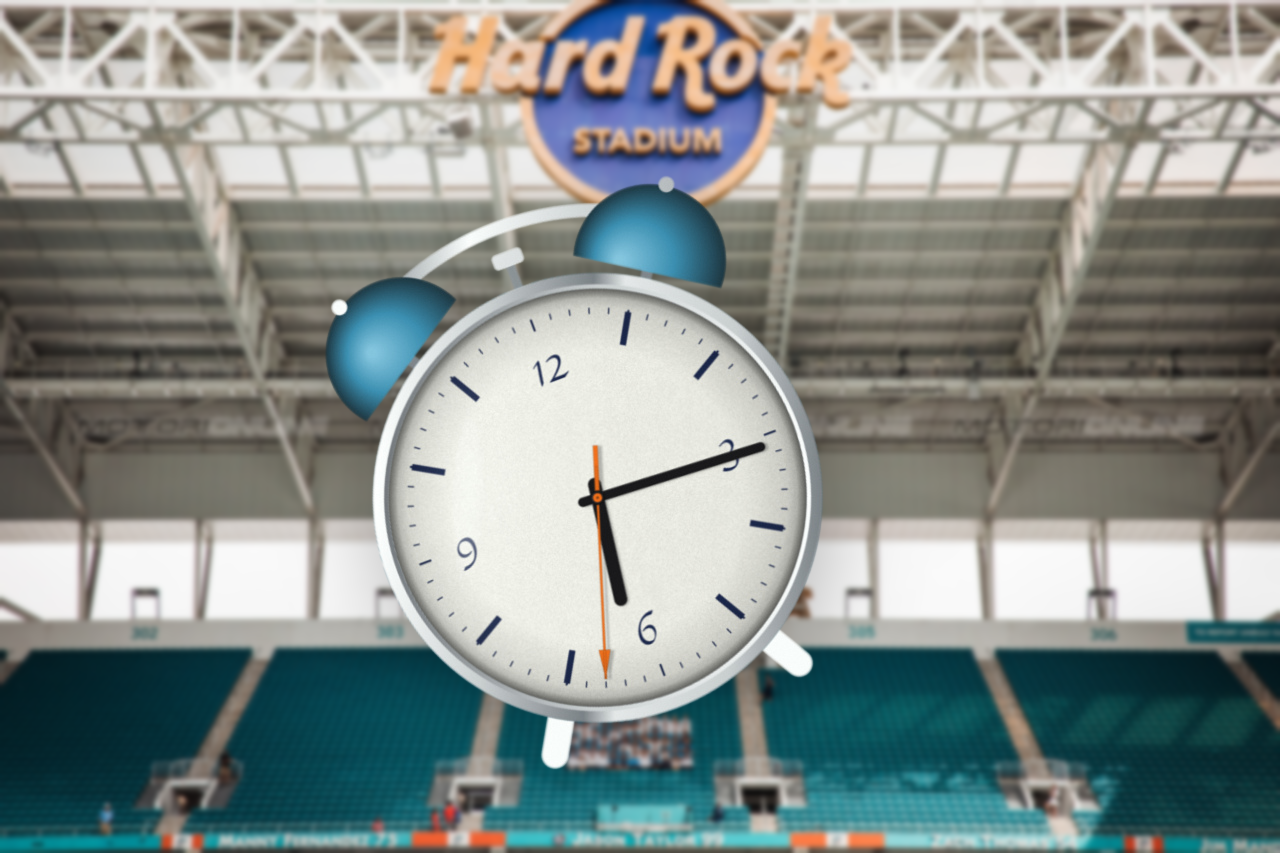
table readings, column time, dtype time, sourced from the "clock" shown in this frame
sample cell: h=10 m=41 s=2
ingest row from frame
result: h=6 m=15 s=33
